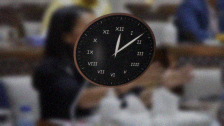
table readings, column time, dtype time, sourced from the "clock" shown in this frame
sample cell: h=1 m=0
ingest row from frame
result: h=12 m=8
